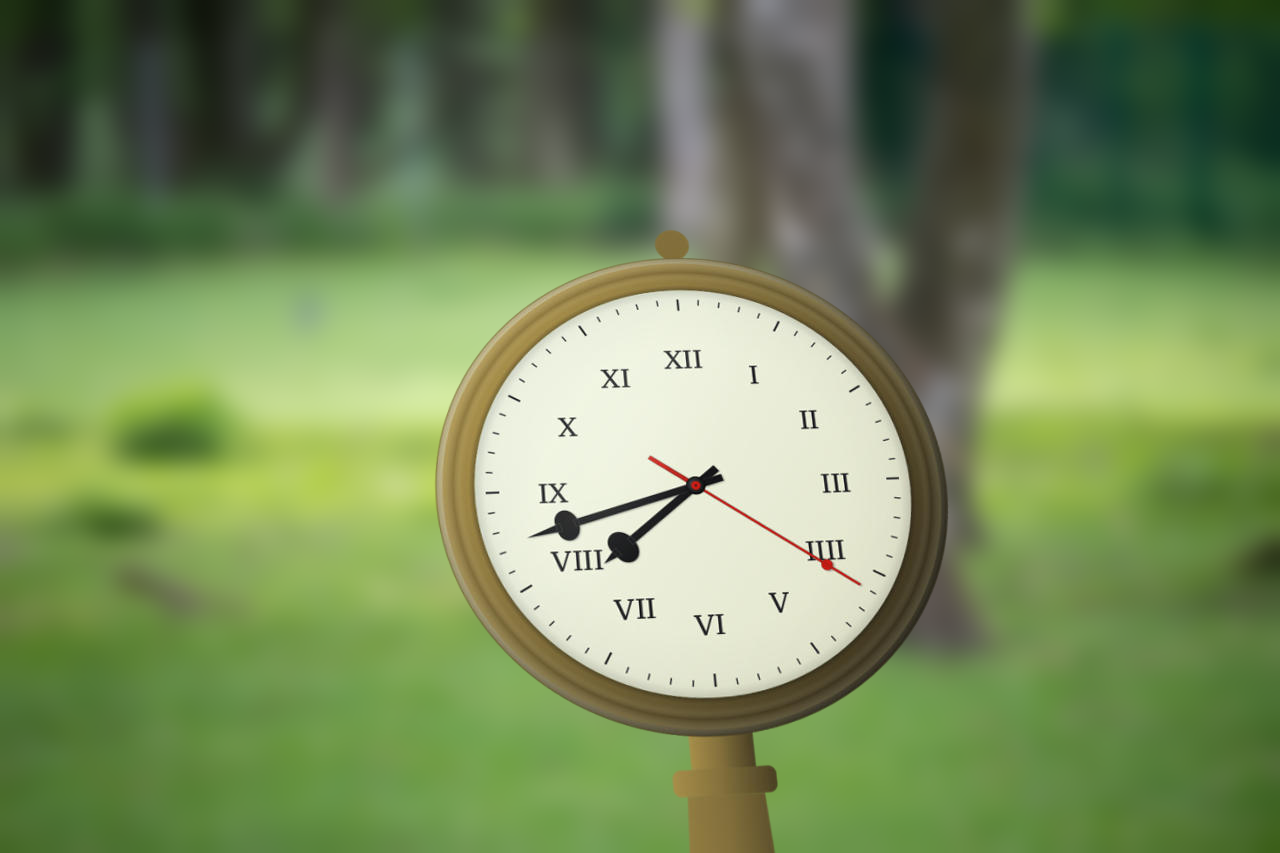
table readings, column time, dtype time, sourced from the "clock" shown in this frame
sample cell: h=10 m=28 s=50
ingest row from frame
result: h=7 m=42 s=21
